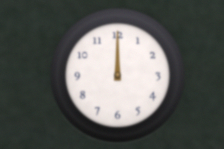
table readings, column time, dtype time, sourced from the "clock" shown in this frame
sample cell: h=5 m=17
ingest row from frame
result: h=12 m=0
